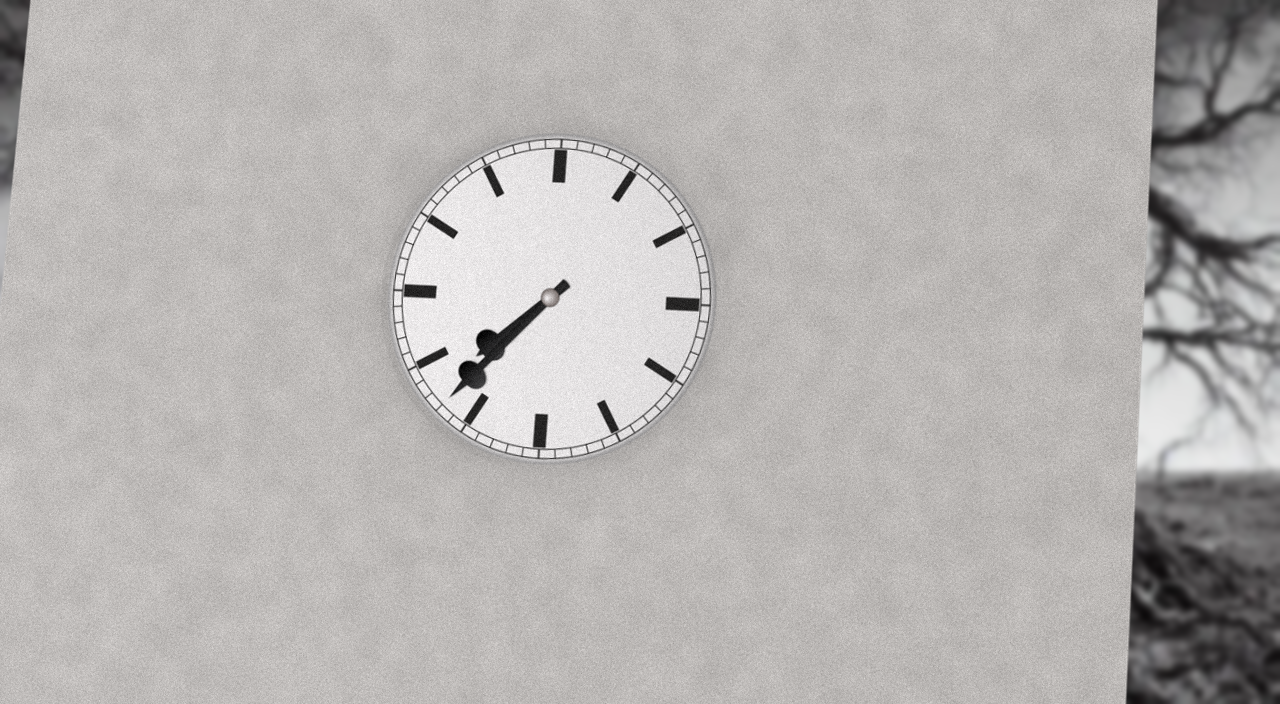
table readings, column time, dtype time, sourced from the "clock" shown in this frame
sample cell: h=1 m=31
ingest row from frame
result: h=7 m=37
